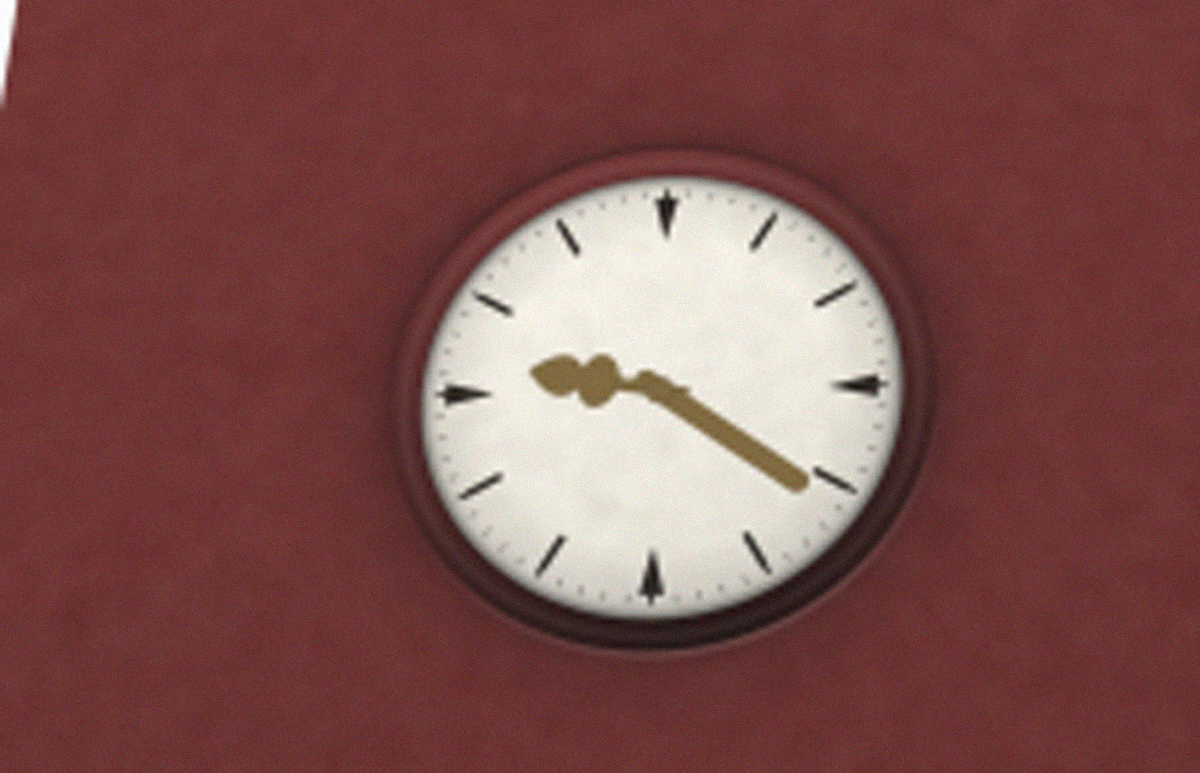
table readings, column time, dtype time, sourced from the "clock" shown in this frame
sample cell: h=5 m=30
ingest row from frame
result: h=9 m=21
